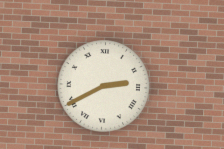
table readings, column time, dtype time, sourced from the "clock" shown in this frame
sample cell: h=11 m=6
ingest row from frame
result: h=2 m=40
